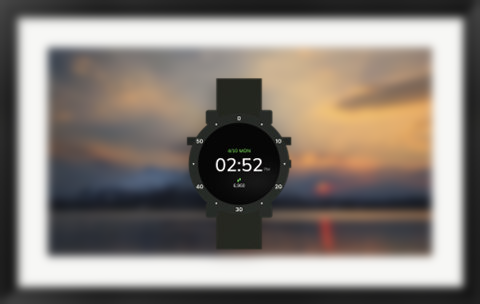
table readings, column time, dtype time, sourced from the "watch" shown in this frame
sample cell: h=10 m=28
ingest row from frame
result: h=2 m=52
